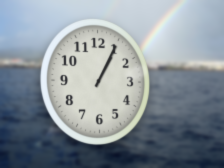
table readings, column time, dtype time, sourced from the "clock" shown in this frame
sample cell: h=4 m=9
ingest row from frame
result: h=1 m=5
